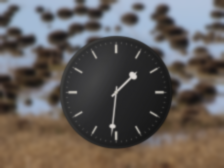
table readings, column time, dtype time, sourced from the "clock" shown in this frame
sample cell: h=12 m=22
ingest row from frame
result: h=1 m=31
